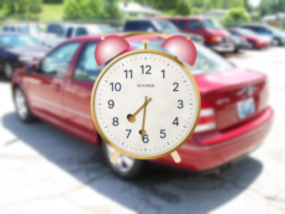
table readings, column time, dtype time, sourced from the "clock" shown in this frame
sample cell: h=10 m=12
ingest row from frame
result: h=7 m=31
